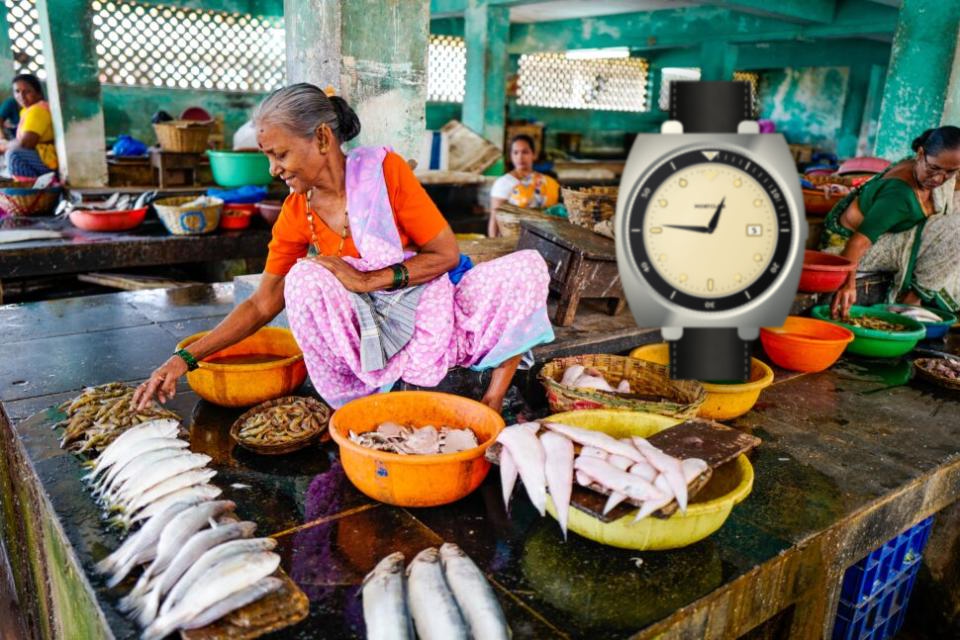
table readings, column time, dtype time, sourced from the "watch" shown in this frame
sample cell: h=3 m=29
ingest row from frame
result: h=12 m=46
